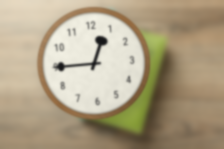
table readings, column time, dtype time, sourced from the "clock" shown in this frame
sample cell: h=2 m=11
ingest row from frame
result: h=12 m=45
